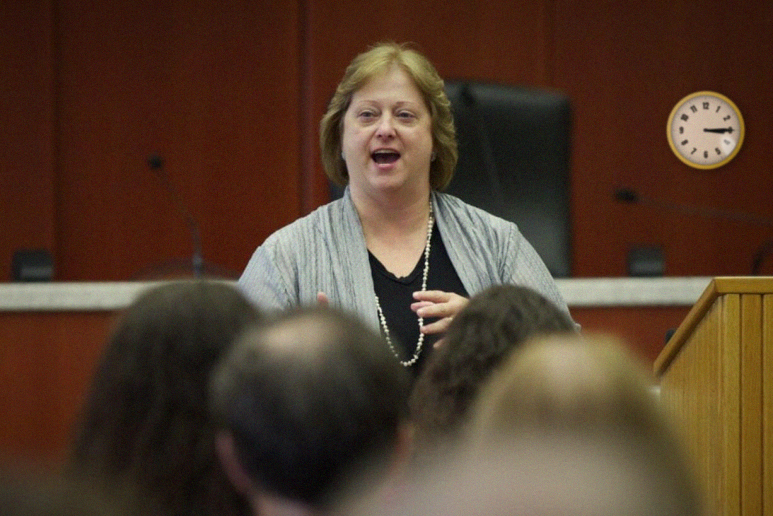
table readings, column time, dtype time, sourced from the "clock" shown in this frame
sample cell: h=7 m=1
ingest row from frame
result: h=3 m=15
